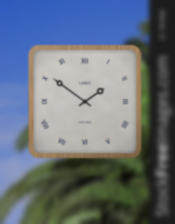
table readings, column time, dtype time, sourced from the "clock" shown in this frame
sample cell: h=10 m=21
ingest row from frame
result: h=1 m=51
